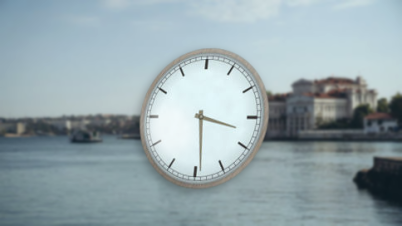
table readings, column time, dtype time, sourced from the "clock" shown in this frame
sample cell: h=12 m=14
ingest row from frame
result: h=3 m=29
